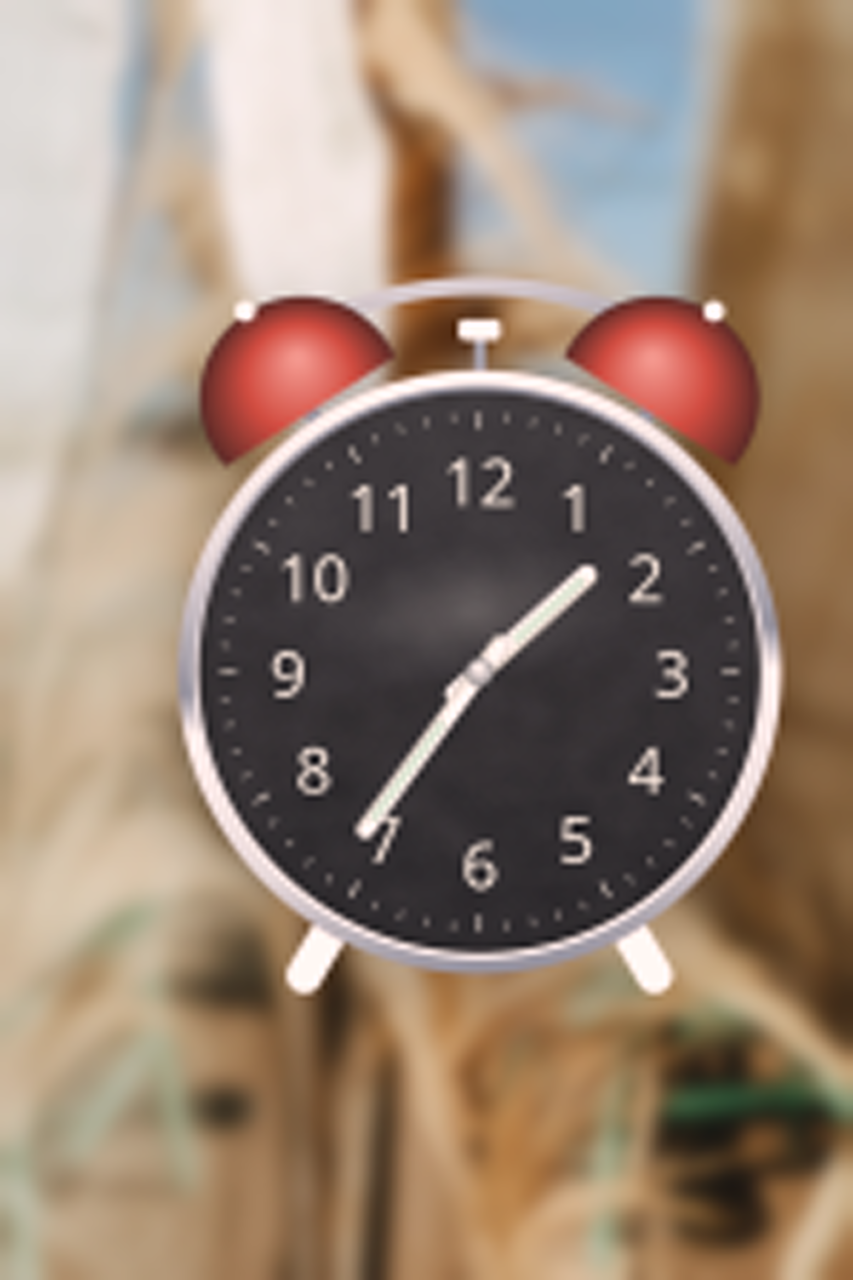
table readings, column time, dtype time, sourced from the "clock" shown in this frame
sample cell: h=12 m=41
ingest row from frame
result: h=1 m=36
